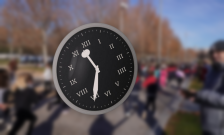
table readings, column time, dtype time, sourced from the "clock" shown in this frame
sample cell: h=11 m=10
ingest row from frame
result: h=11 m=35
